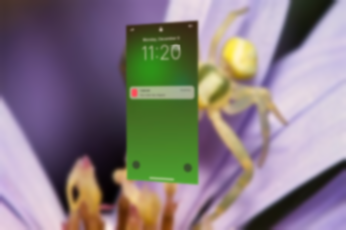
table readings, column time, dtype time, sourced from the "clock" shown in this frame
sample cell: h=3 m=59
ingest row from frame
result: h=11 m=20
